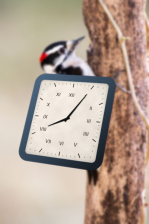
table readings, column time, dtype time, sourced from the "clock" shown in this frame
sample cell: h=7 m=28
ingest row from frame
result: h=8 m=5
